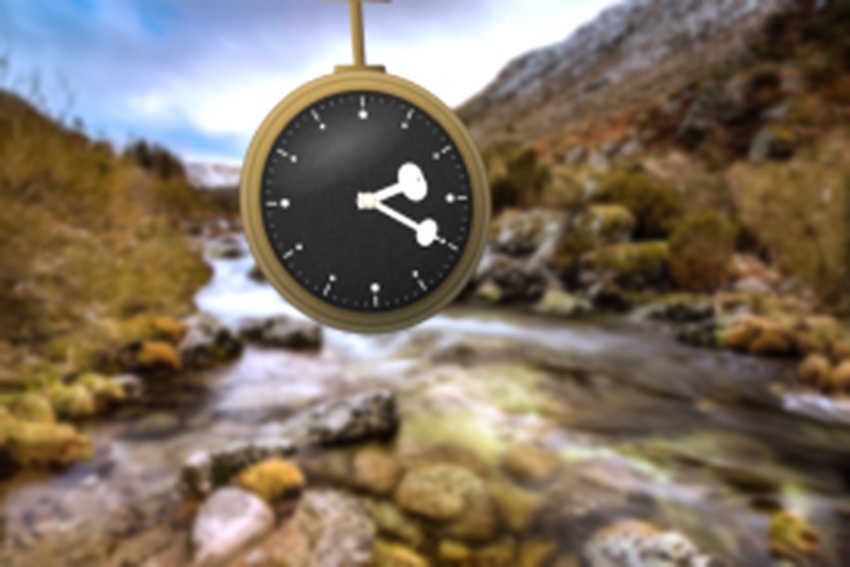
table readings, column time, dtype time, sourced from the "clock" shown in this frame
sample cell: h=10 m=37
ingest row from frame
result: h=2 m=20
